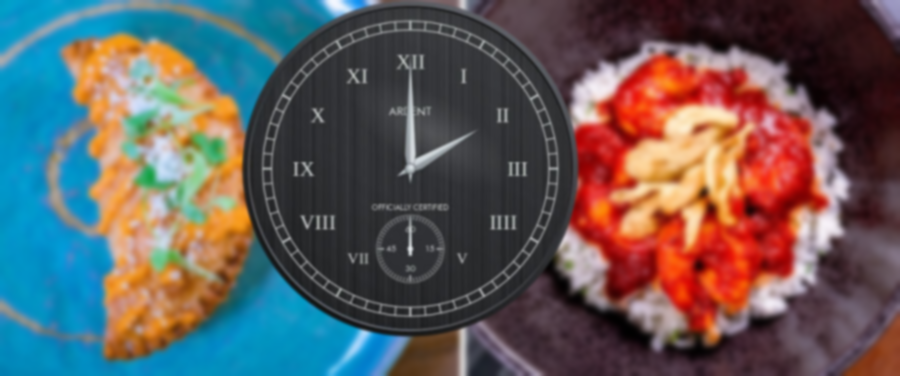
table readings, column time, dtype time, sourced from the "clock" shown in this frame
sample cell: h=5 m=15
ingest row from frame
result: h=2 m=0
